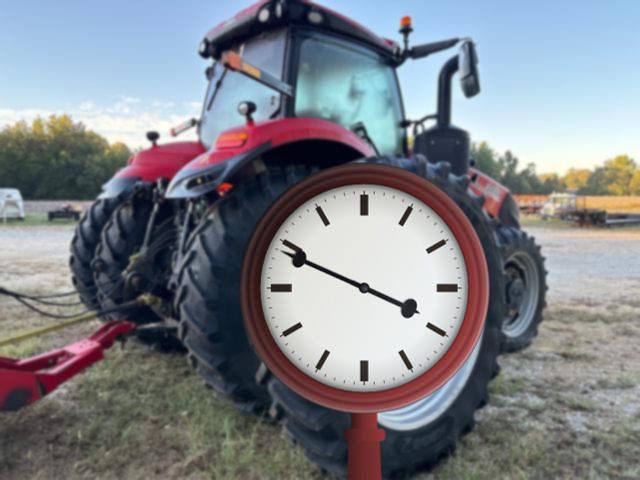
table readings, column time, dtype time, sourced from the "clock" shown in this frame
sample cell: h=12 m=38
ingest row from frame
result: h=3 m=49
